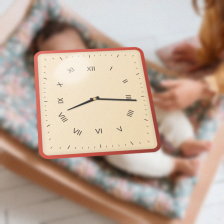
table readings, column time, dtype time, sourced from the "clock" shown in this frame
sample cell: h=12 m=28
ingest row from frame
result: h=8 m=16
